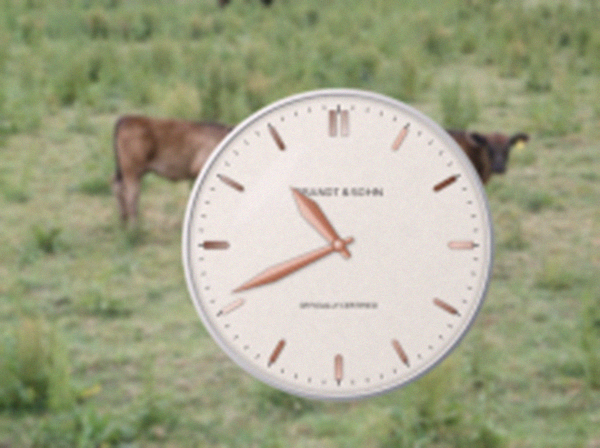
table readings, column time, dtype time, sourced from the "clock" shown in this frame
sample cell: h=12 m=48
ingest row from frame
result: h=10 m=41
